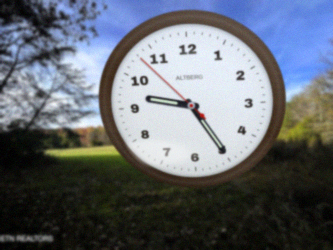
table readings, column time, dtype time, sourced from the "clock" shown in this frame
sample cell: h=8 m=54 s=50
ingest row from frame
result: h=9 m=24 s=53
